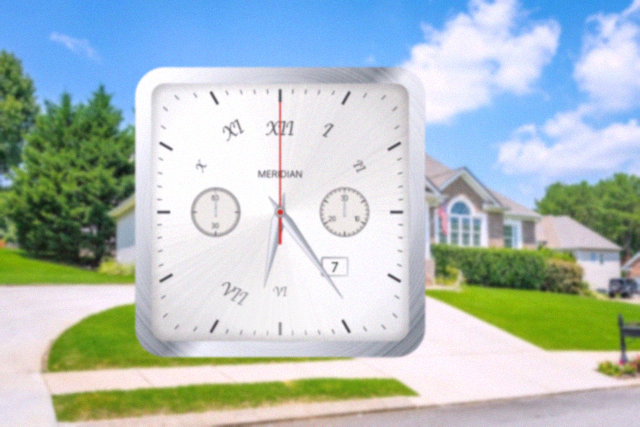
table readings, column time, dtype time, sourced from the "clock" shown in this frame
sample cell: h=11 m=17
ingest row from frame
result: h=6 m=24
